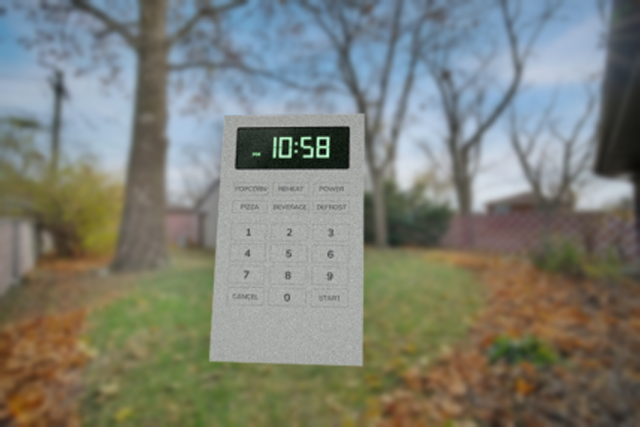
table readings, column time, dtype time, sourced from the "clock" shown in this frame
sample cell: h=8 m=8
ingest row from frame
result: h=10 m=58
